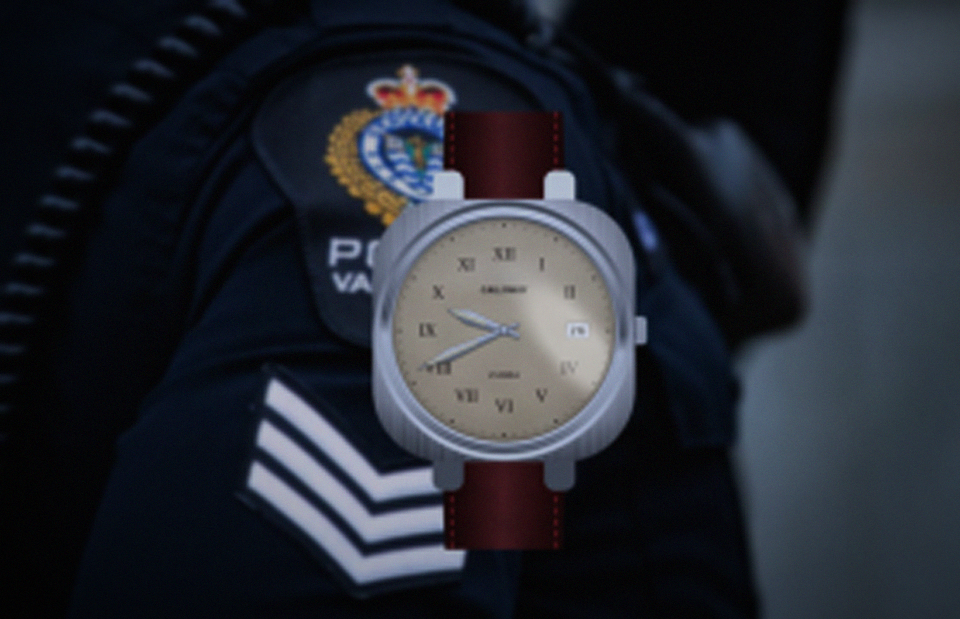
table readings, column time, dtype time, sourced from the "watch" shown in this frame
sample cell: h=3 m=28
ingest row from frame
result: h=9 m=41
